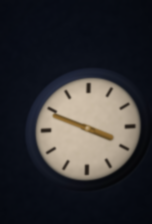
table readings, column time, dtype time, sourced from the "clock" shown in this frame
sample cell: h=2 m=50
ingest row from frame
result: h=3 m=49
